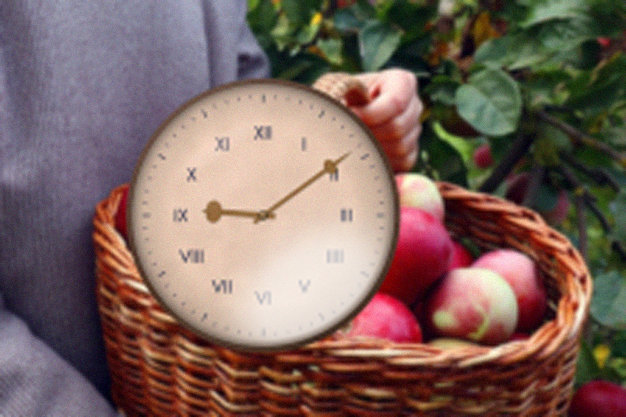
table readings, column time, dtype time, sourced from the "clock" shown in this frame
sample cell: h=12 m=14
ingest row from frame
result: h=9 m=9
